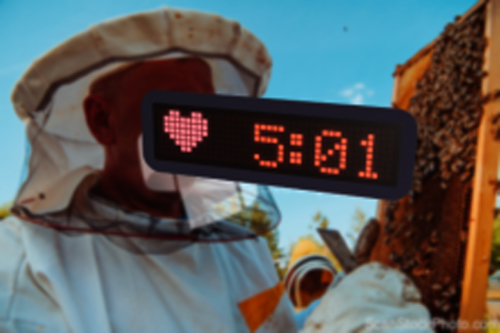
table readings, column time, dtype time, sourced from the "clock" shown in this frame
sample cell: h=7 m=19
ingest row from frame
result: h=5 m=1
